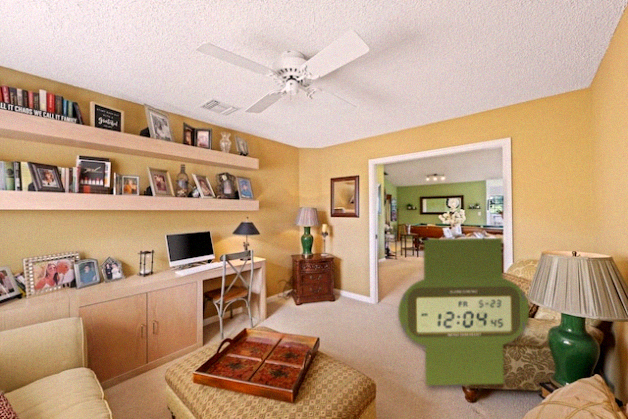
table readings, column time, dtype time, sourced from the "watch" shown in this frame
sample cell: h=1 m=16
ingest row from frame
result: h=12 m=4
